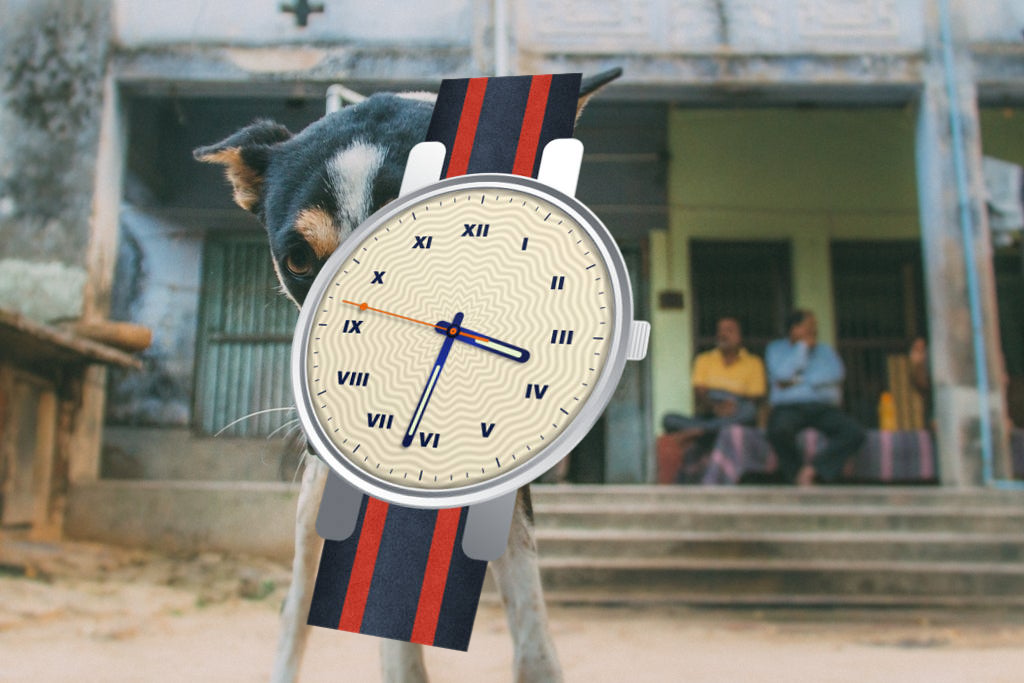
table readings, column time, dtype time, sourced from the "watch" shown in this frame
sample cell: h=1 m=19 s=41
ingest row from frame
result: h=3 m=31 s=47
